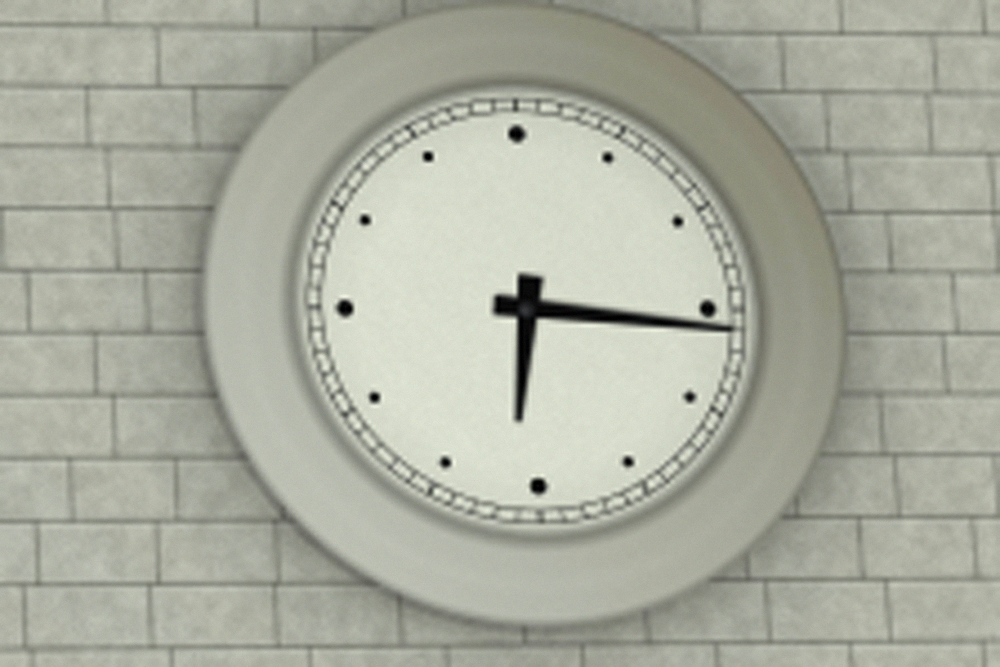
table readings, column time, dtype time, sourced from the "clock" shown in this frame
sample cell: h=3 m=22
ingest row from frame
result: h=6 m=16
